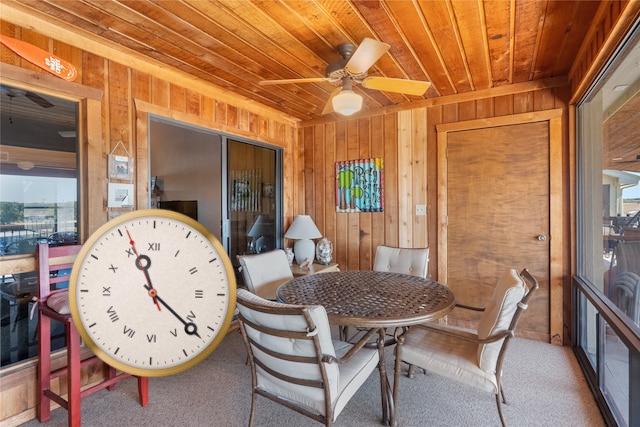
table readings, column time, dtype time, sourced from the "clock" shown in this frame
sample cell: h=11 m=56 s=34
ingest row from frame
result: h=11 m=21 s=56
